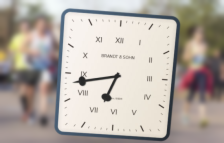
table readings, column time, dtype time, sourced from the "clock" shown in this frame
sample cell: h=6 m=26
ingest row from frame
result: h=6 m=43
